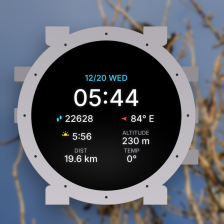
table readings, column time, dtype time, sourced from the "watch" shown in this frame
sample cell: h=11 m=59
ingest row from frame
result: h=5 m=44
